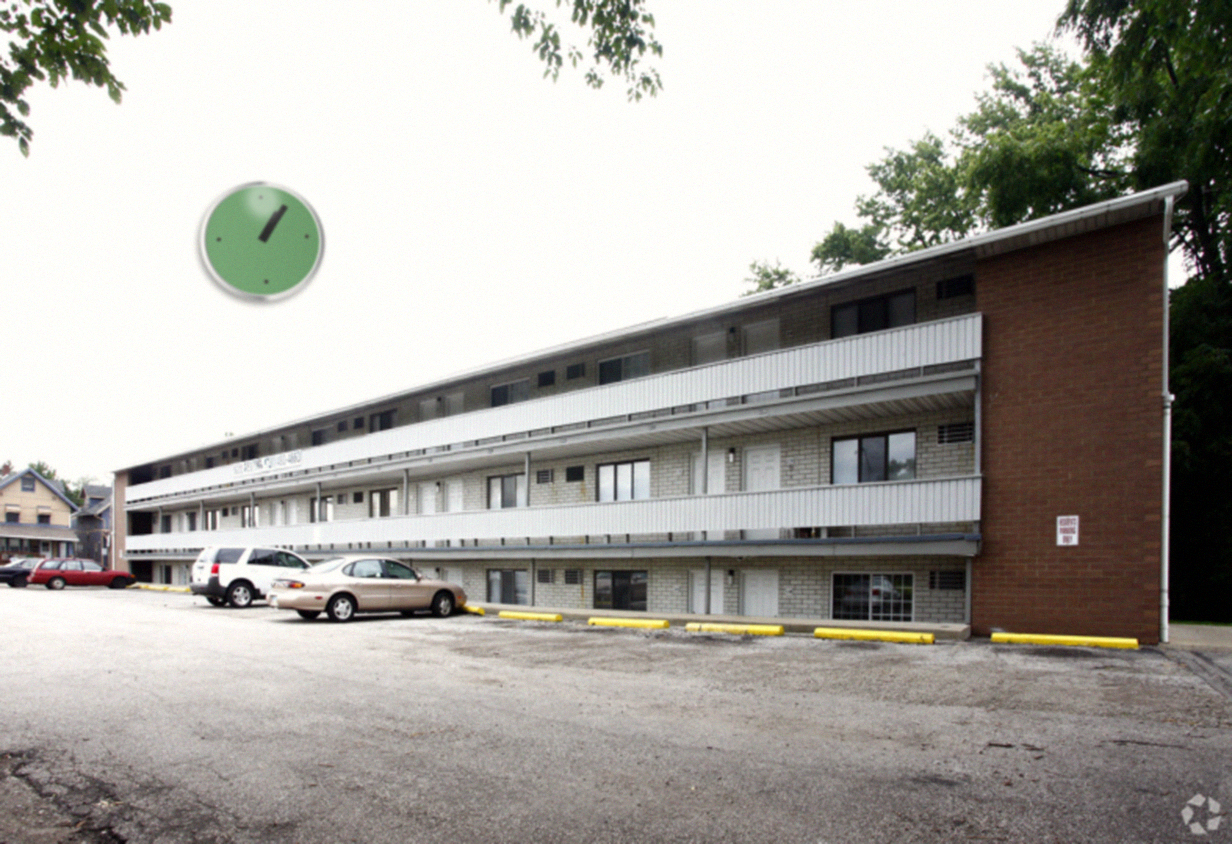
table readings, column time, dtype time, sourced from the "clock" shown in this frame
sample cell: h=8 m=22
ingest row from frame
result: h=1 m=6
